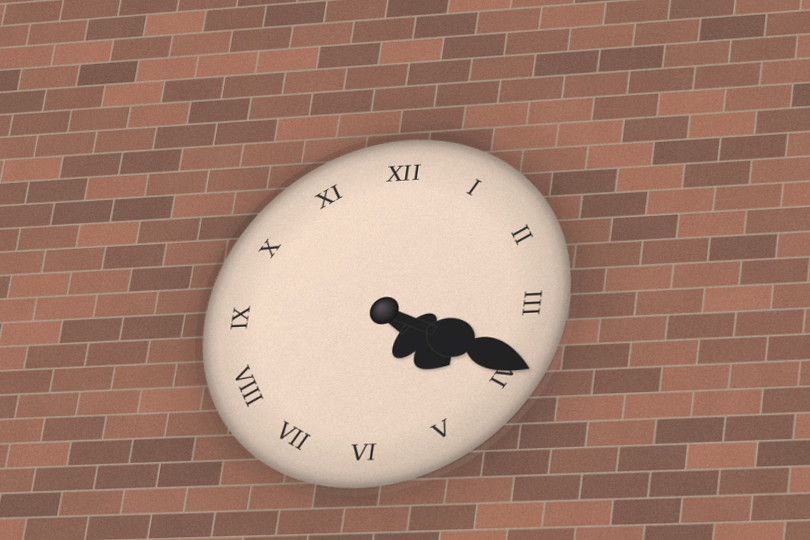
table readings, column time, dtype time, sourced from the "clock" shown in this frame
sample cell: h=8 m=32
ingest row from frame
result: h=4 m=19
